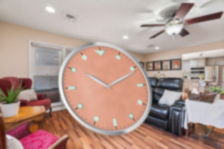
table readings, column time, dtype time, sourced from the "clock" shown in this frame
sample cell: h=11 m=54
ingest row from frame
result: h=10 m=11
